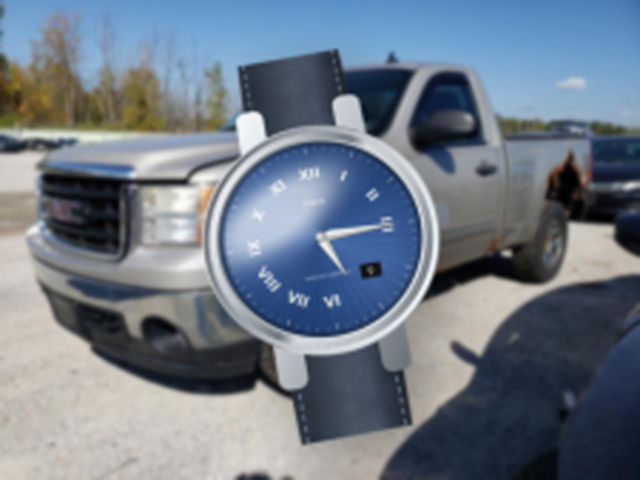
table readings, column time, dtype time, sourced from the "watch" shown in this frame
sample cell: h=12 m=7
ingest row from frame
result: h=5 m=15
